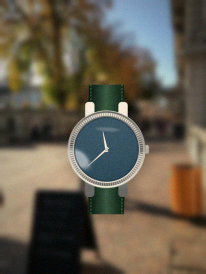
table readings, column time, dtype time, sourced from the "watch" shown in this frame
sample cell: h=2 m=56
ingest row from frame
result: h=11 m=38
